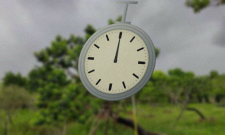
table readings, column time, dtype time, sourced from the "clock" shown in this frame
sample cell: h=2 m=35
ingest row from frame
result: h=12 m=0
